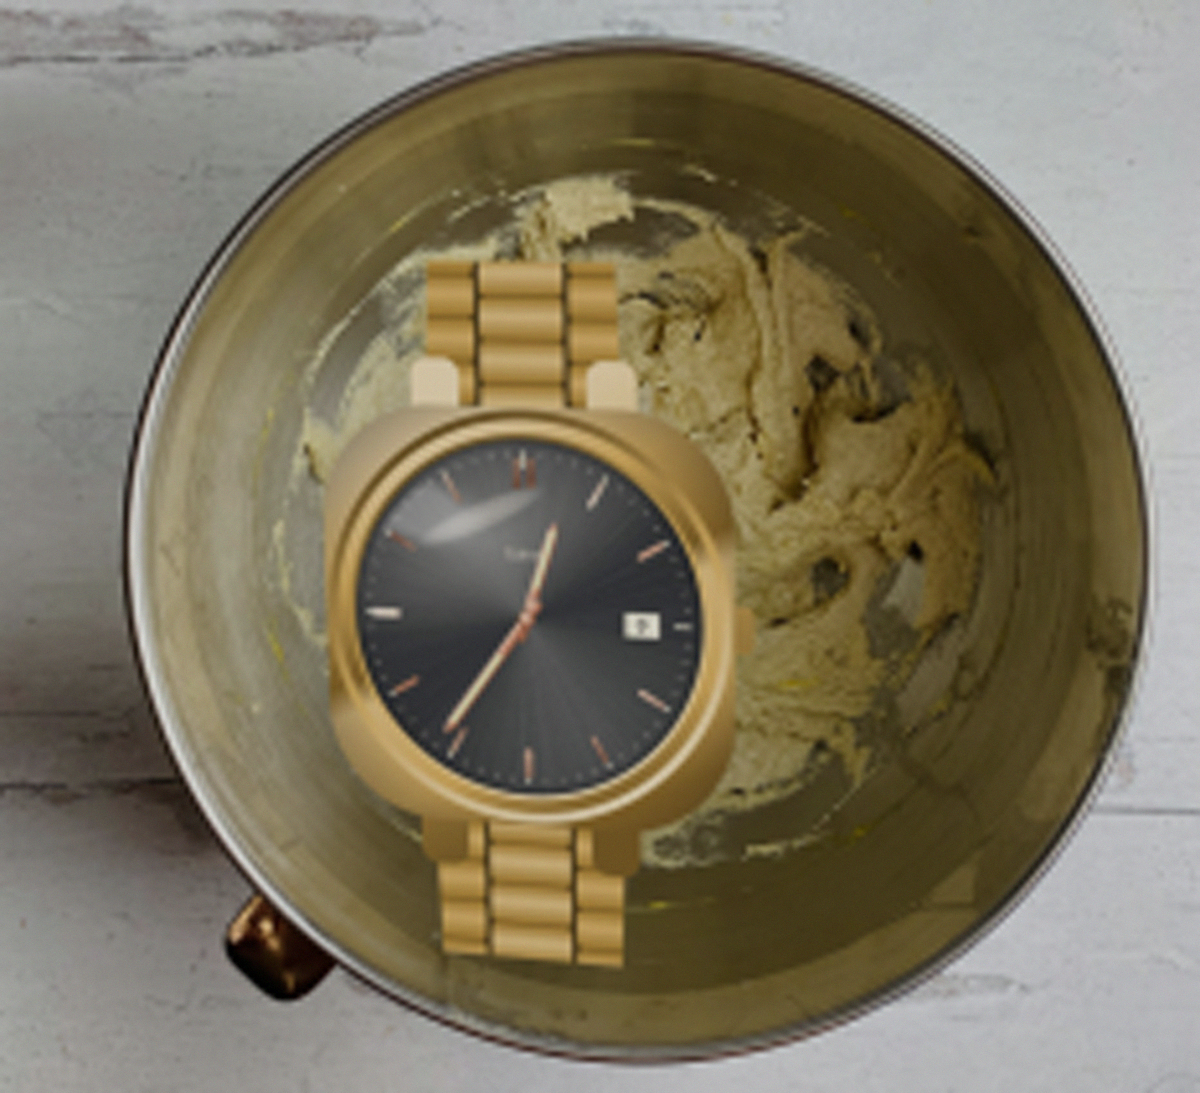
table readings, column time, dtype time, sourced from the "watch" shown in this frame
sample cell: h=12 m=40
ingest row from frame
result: h=12 m=36
